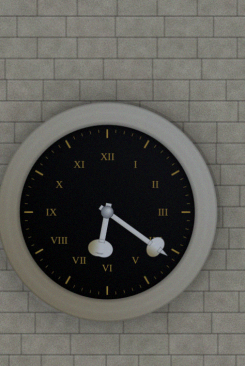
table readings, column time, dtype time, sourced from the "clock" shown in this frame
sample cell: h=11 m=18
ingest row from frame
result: h=6 m=21
